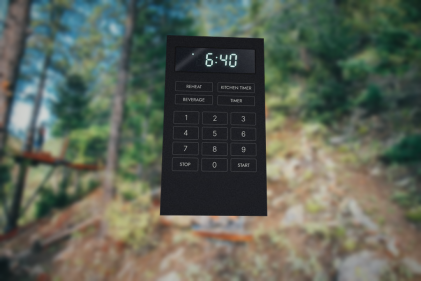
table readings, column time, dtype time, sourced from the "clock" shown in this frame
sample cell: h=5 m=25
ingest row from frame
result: h=6 m=40
